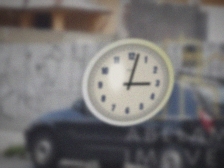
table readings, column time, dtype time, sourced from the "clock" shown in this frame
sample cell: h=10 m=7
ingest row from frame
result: h=3 m=2
